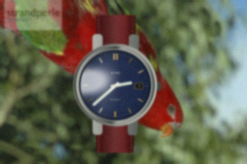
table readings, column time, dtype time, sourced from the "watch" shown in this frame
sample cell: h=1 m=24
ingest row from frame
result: h=2 m=38
